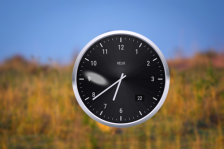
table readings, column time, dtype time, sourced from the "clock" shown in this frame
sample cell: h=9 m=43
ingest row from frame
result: h=6 m=39
